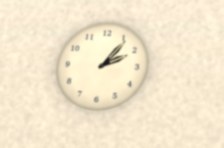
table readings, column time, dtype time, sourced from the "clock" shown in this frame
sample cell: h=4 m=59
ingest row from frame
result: h=2 m=6
